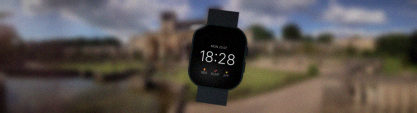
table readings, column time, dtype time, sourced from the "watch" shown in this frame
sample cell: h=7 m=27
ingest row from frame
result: h=18 m=28
